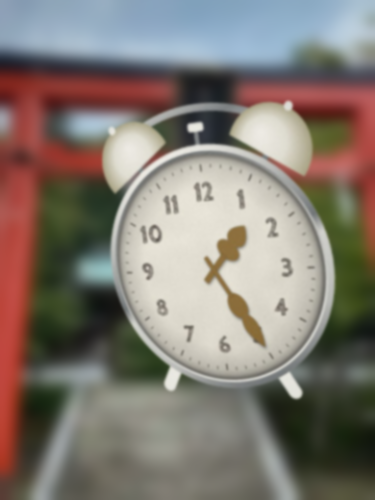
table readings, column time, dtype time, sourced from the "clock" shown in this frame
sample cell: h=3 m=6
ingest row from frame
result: h=1 m=25
